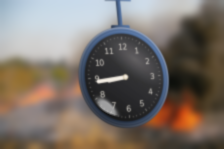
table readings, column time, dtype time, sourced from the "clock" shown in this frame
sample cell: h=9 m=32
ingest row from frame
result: h=8 m=44
